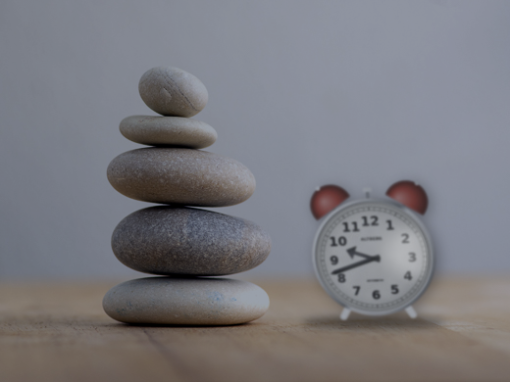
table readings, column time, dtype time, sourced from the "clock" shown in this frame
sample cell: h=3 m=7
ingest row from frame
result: h=9 m=42
